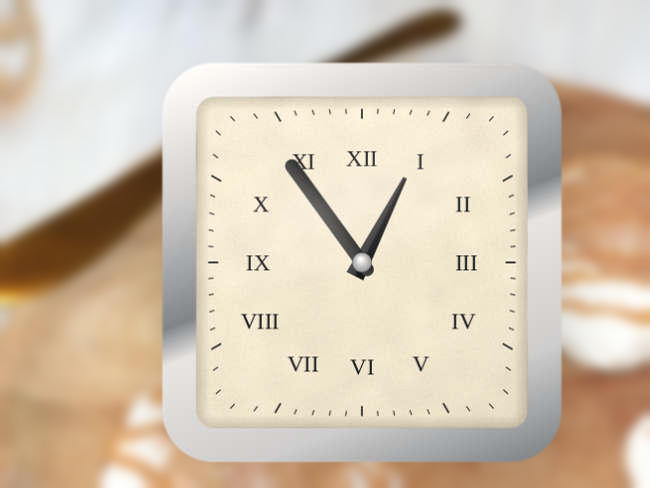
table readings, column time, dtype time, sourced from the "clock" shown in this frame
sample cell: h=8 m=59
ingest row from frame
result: h=12 m=54
